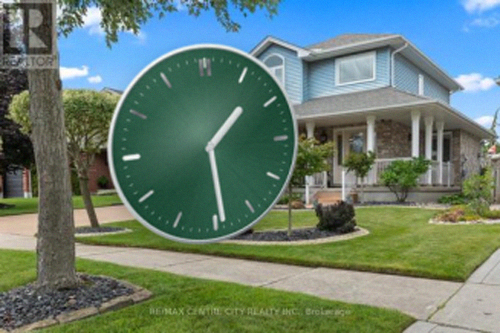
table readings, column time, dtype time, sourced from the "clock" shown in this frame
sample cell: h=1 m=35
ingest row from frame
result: h=1 m=29
